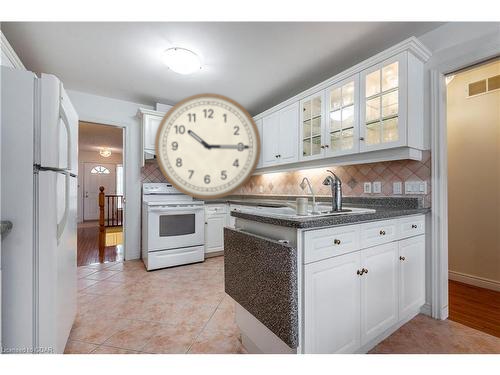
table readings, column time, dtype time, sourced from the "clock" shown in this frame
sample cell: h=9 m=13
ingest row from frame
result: h=10 m=15
